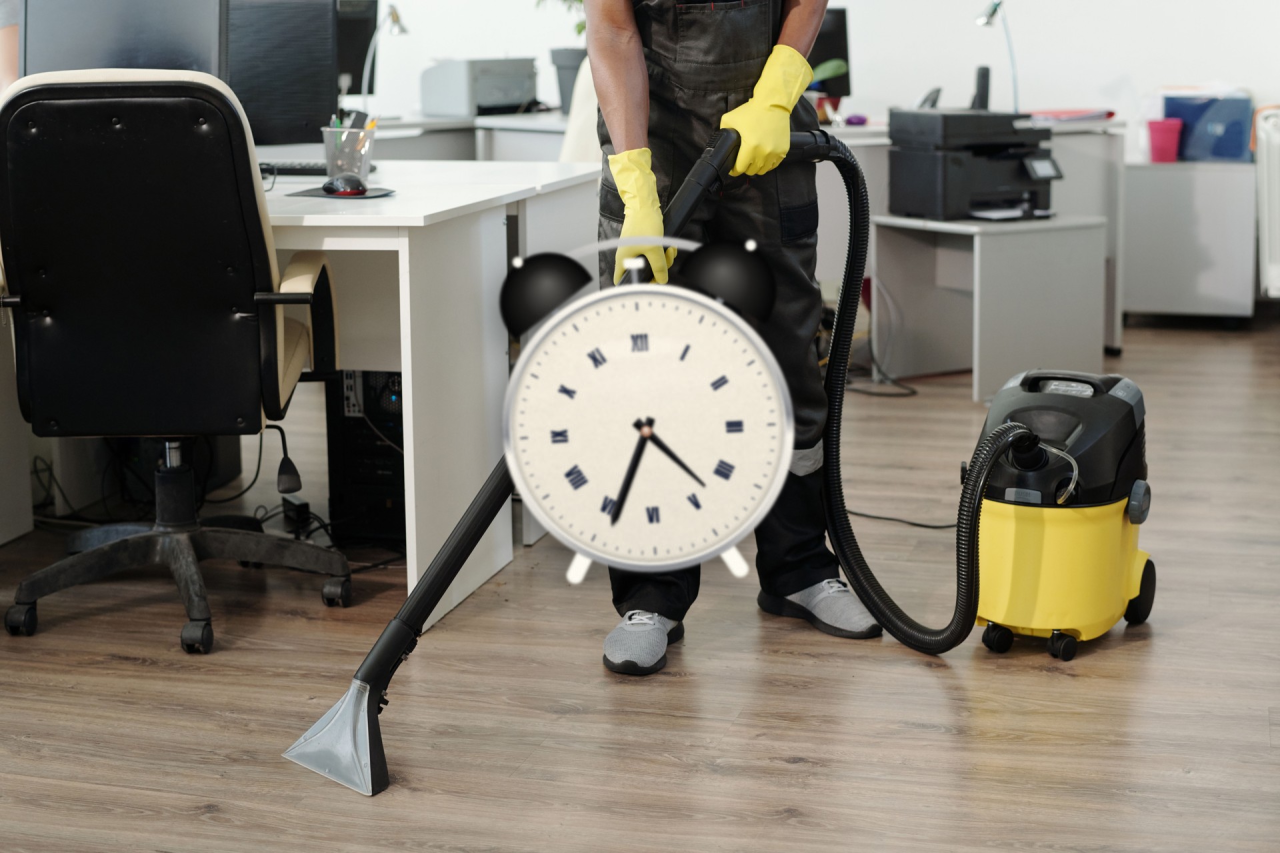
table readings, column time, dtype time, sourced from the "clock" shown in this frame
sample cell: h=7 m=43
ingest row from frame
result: h=4 m=34
